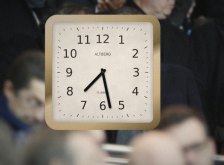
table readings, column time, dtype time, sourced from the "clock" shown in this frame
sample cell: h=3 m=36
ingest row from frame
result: h=7 m=28
